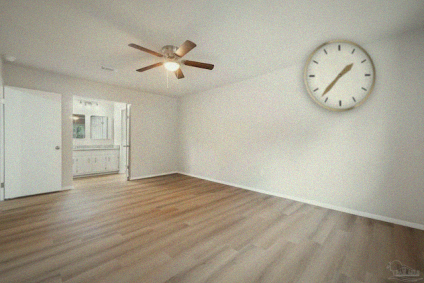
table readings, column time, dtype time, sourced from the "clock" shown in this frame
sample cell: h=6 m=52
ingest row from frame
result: h=1 m=37
